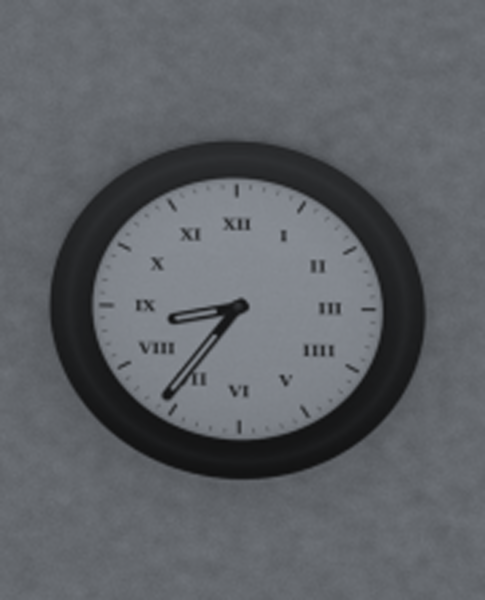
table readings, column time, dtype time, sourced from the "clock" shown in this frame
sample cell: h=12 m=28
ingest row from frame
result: h=8 m=36
